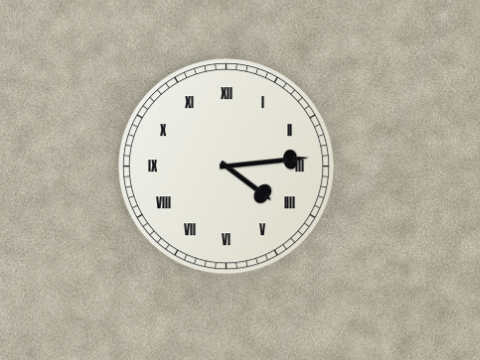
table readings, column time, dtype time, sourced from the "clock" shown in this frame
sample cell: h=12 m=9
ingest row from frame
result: h=4 m=14
